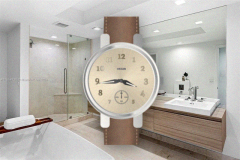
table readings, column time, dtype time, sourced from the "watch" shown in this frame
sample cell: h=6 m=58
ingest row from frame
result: h=3 m=44
